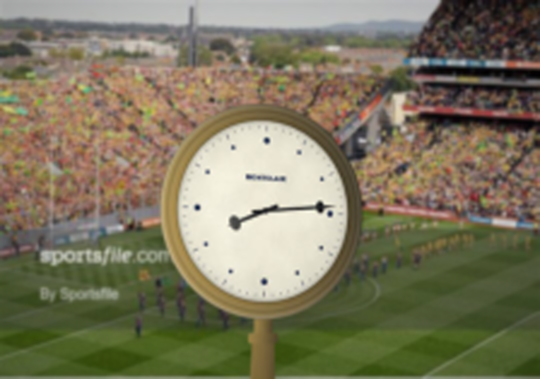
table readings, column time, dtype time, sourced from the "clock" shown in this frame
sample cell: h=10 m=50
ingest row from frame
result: h=8 m=14
